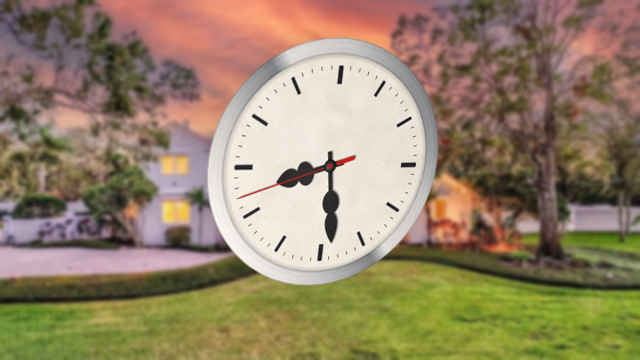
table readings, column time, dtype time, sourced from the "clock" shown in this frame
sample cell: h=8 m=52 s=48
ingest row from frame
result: h=8 m=28 s=42
